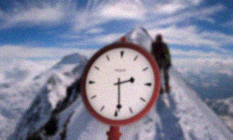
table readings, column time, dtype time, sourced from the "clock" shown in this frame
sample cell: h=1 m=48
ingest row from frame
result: h=2 m=29
